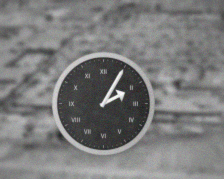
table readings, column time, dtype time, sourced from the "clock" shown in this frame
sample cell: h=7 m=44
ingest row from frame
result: h=2 m=5
